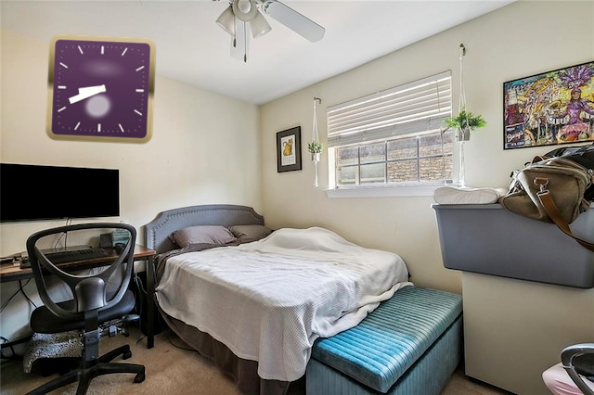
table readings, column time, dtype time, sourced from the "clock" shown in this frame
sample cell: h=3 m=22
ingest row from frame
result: h=8 m=41
